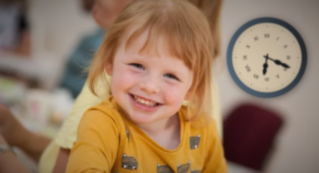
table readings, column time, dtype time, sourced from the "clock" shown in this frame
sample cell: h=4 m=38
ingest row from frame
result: h=6 m=19
